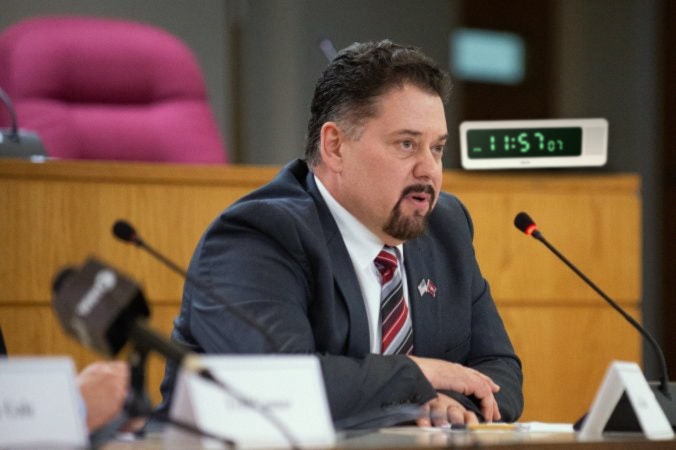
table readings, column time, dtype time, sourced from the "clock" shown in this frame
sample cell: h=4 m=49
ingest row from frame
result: h=11 m=57
